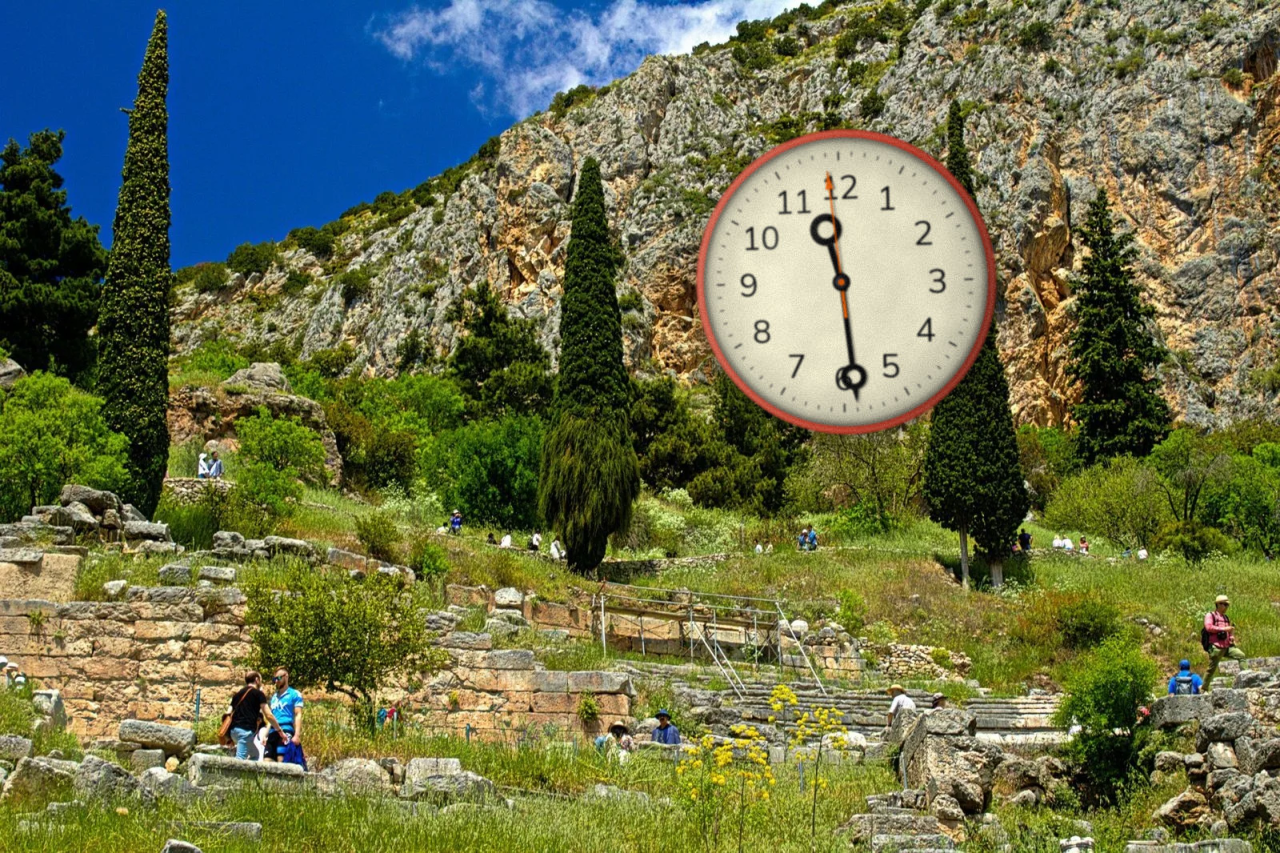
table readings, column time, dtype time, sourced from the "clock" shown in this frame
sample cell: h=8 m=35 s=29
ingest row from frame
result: h=11 m=28 s=59
